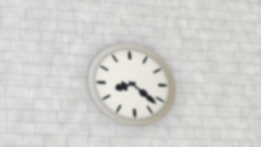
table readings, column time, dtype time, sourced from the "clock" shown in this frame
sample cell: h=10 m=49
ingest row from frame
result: h=8 m=22
